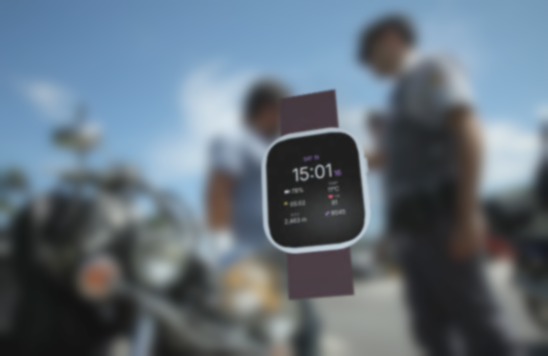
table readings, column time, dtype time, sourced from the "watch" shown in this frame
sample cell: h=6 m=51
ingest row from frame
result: h=15 m=1
